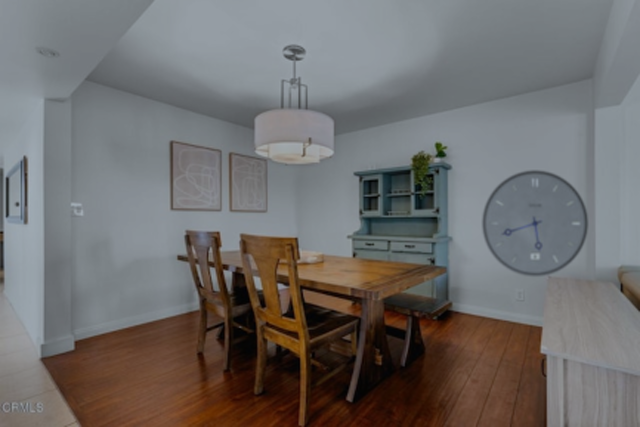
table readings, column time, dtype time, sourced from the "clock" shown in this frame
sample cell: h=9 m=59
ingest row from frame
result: h=5 m=42
